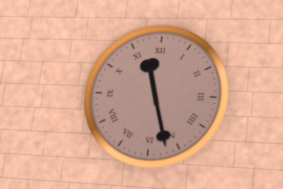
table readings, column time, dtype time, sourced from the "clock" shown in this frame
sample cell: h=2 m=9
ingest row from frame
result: h=11 m=27
